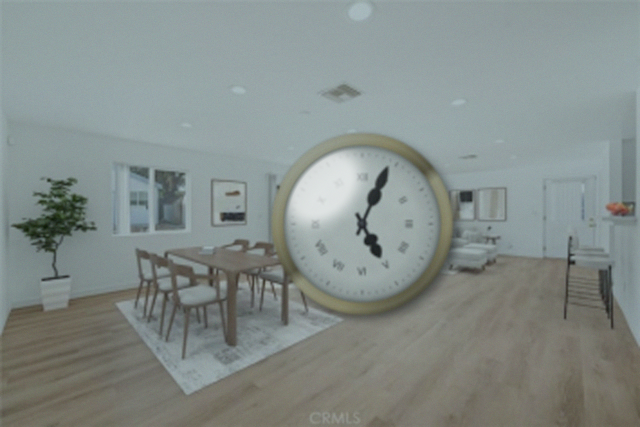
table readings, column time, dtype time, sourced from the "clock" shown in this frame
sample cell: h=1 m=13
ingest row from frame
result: h=5 m=4
